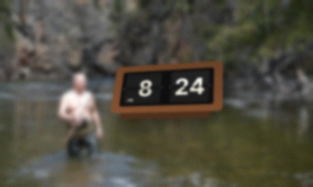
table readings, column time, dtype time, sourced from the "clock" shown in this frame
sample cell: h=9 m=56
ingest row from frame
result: h=8 m=24
